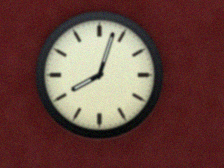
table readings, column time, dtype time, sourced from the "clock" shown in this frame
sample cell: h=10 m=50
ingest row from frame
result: h=8 m=3
